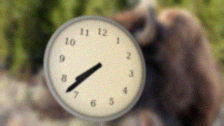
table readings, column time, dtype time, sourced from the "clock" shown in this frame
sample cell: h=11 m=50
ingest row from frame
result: h=7 m=37
